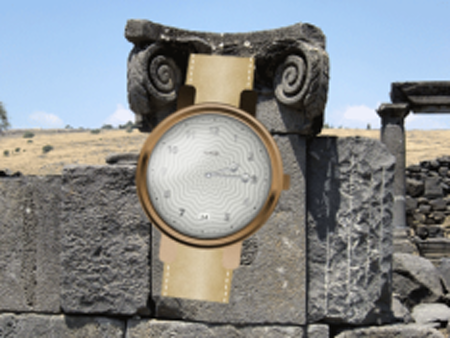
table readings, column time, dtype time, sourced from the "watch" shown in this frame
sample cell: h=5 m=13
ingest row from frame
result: h=2 m=15
